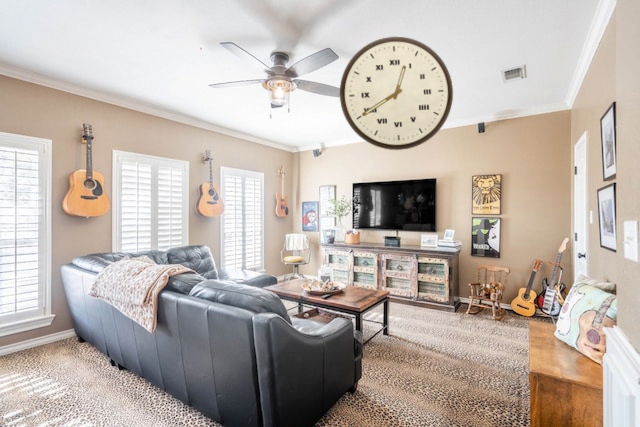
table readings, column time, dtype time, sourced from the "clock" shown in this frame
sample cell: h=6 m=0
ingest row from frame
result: h=12 m=40
